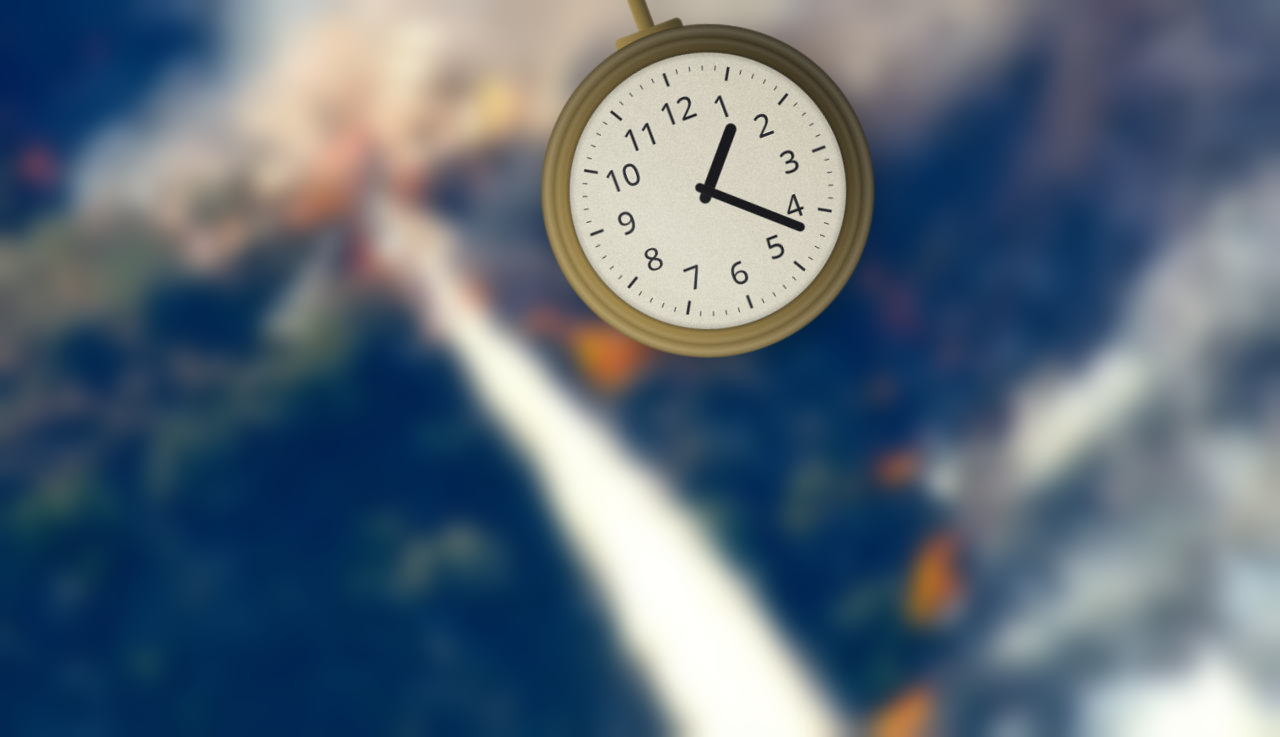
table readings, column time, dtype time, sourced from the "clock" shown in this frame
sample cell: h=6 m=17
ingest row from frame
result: h=1 m=22
